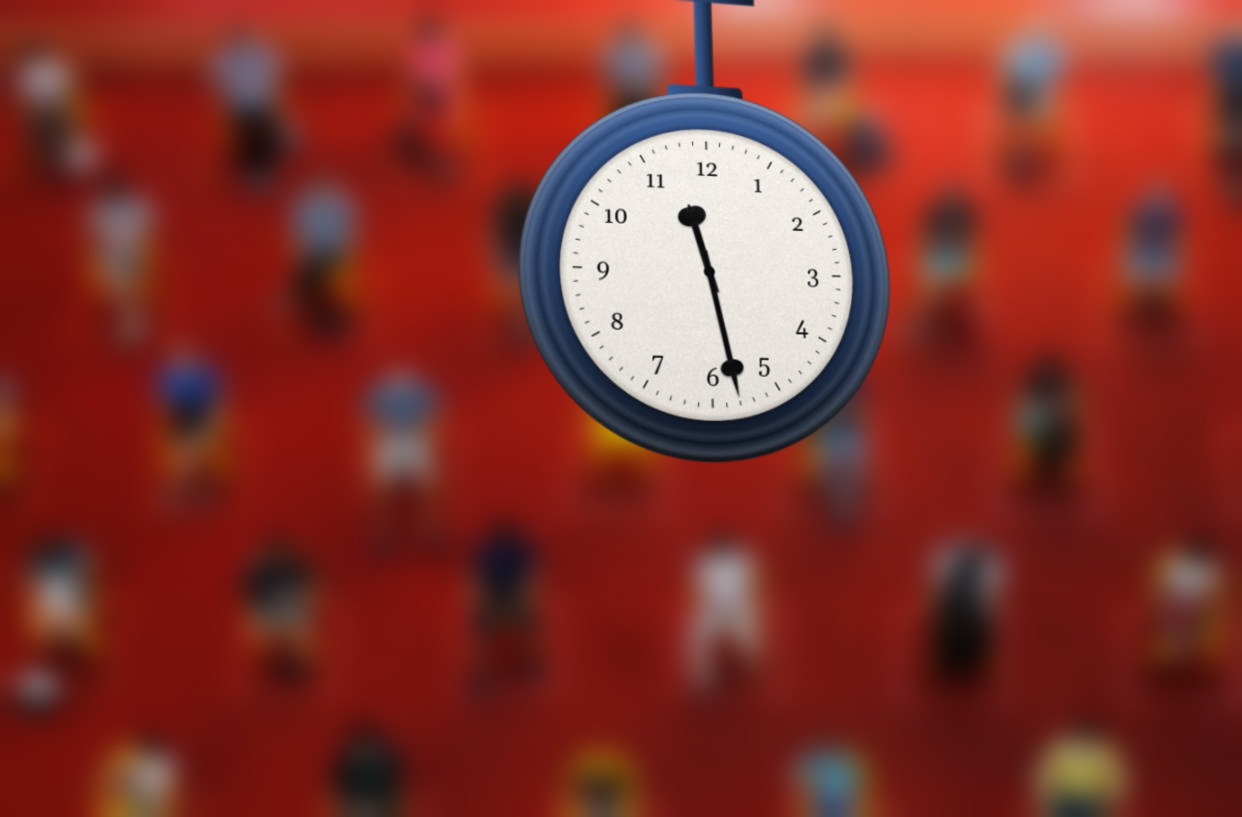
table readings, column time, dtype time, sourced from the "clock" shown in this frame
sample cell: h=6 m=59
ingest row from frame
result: h=11 m=28
